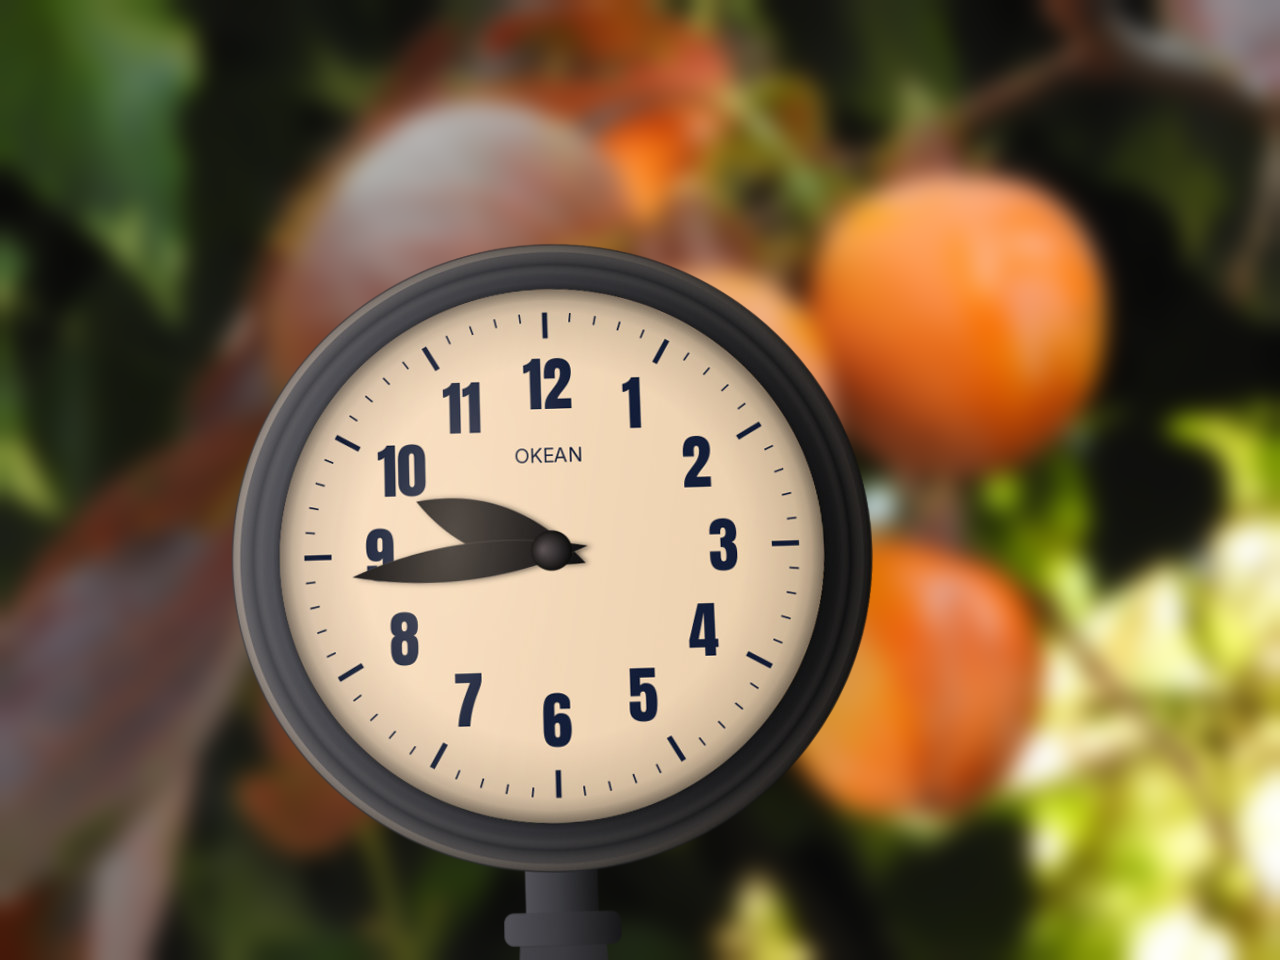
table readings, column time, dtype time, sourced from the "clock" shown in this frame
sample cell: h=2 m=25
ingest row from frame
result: h=9 m=44
